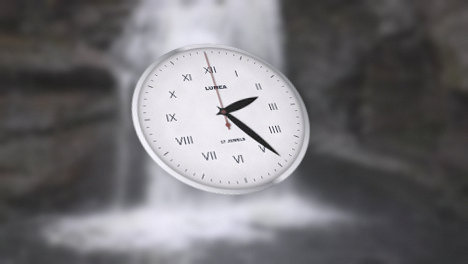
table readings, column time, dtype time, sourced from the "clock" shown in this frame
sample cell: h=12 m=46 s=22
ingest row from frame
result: h=2 m=24 s=0
